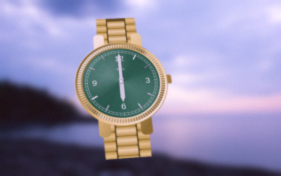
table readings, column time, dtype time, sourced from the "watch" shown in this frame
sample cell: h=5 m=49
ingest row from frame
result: h=6 m=0
